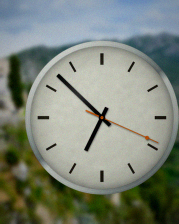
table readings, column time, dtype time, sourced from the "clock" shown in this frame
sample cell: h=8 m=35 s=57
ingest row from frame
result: h=6 m=52 s=19
